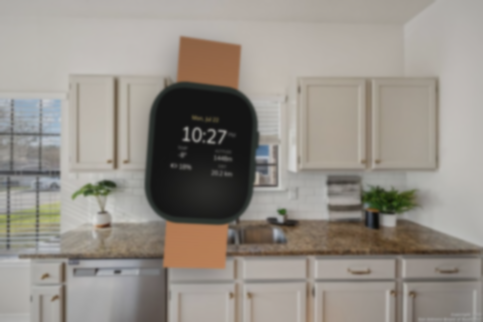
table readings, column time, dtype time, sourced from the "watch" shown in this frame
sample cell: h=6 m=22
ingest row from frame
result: h=10 m=27
